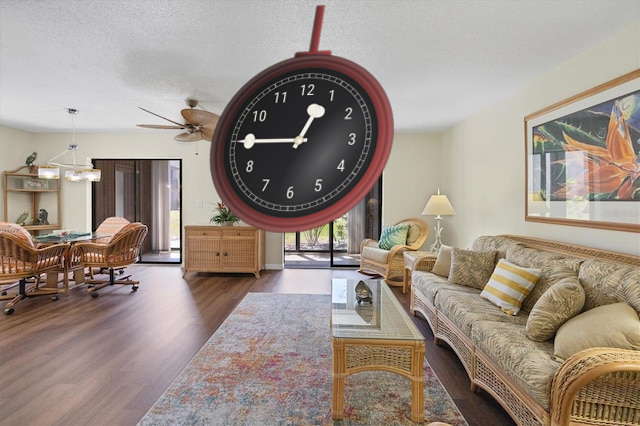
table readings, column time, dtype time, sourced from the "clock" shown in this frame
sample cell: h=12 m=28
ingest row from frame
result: h=12 m=45
